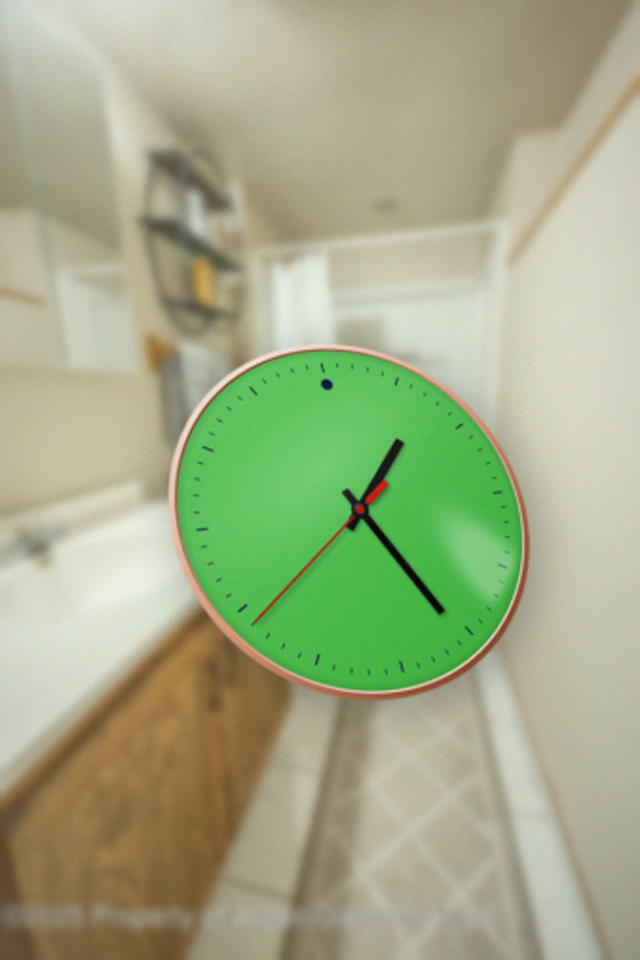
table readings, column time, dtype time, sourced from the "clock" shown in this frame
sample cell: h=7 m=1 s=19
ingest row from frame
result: h=1 m=25 s=39
